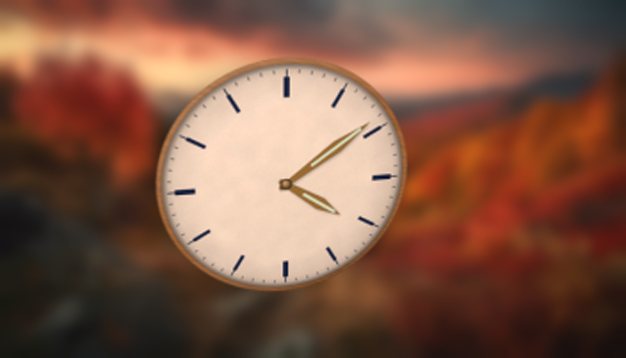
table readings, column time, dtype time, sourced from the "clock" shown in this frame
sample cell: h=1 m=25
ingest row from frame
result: h=4 m=9
